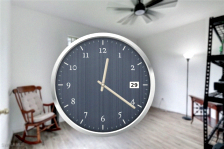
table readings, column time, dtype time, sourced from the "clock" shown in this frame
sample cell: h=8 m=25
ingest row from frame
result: h=12 m=21
